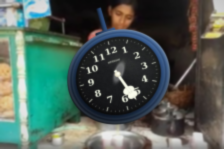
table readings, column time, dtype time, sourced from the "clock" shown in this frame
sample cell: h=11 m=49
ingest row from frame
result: h=5 m=27
